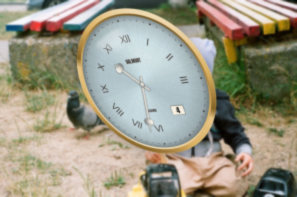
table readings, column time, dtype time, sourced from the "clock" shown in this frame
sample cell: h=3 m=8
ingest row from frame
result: h=10 m=32
